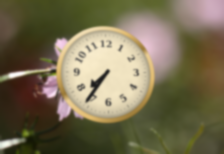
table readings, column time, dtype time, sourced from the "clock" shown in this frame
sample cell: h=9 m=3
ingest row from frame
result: h=7 m=36
